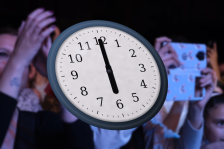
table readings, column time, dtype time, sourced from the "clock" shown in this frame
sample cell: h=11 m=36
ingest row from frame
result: h=6 m=0
